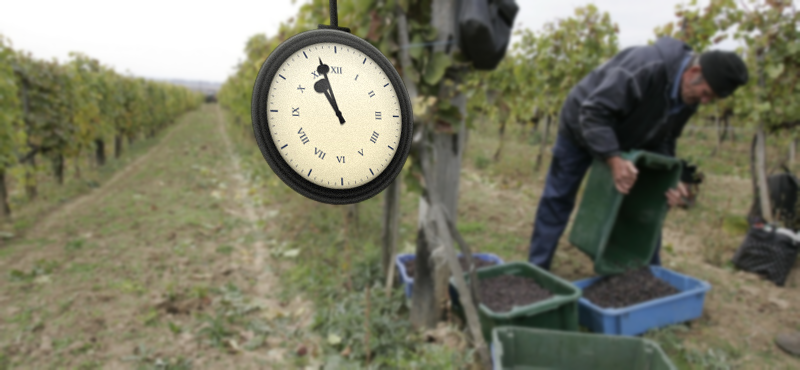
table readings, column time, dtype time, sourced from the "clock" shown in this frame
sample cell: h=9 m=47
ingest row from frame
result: h=10 m=57
